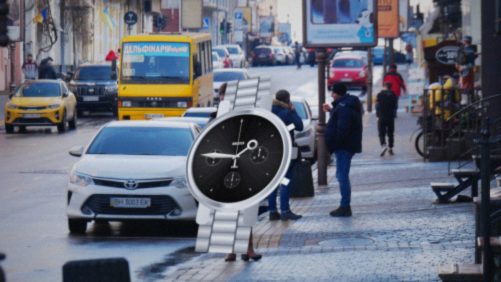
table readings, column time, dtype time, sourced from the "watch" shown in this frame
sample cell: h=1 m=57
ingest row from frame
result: h=1 m=46
